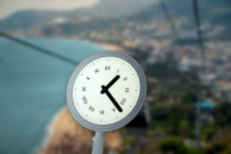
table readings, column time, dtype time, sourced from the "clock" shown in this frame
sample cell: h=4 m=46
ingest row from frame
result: h=1 m=23
